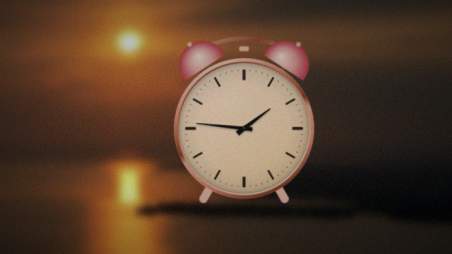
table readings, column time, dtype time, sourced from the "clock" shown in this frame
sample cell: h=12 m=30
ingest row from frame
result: h=1 m=46
